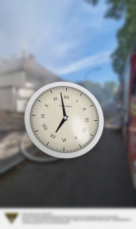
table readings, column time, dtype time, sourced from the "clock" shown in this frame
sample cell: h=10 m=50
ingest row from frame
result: h=6 m=58
